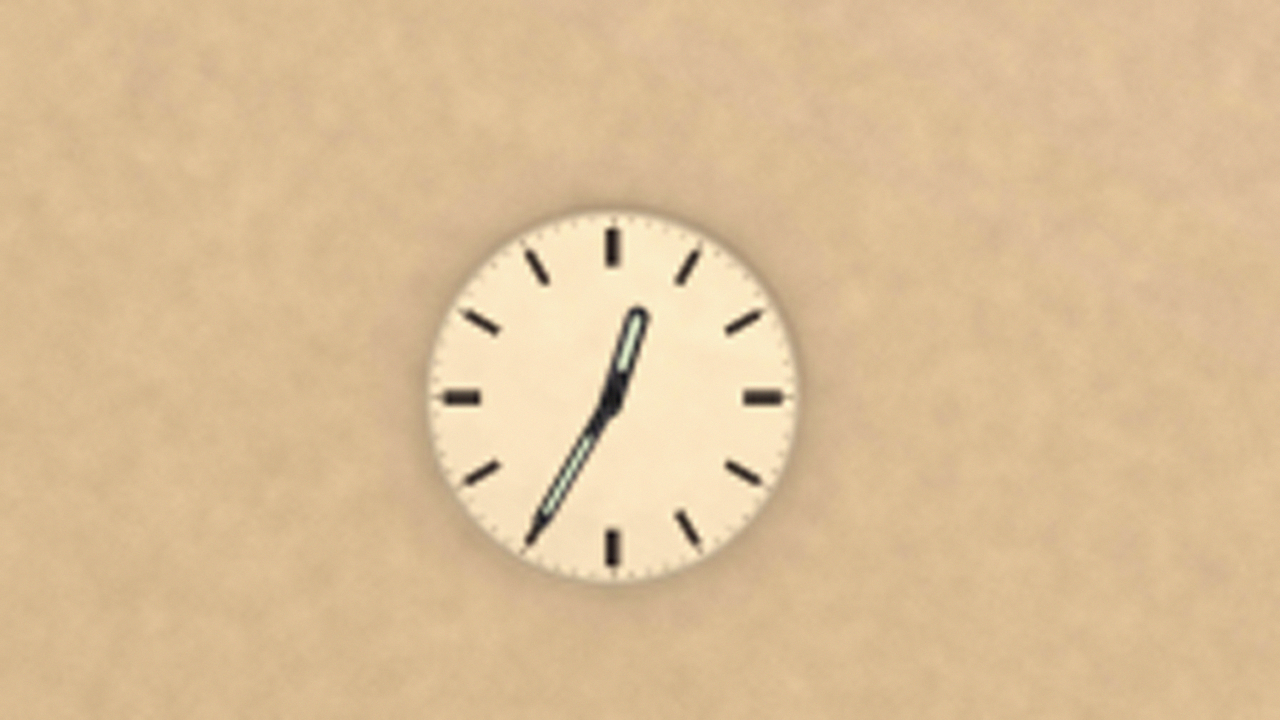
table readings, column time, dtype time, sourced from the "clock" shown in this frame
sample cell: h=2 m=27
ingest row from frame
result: h=12 m=35
